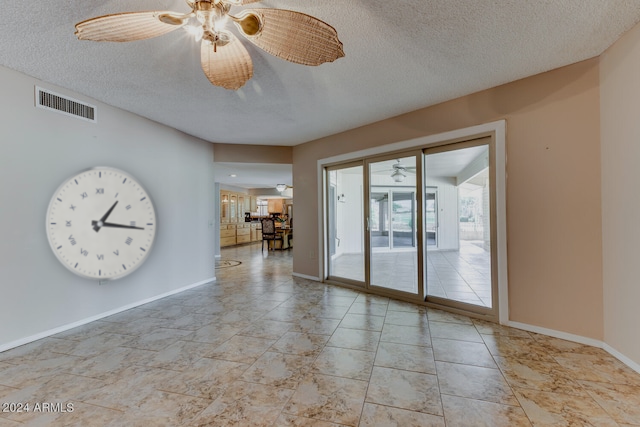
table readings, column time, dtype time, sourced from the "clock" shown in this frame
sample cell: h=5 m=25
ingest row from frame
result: h=1 m=16
